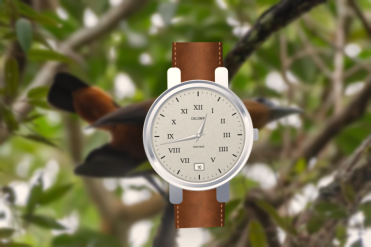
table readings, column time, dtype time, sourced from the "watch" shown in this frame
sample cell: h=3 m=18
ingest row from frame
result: h=12 m=43
